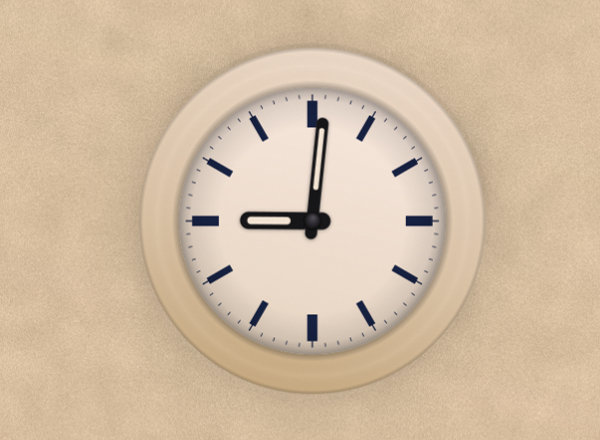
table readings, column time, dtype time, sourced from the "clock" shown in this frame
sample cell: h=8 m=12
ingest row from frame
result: h=9 m=1
